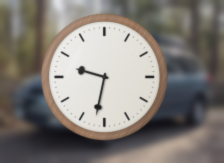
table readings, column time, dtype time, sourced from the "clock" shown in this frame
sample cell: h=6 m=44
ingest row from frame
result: h=9 m=32
